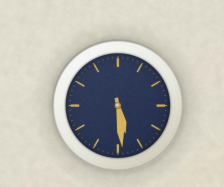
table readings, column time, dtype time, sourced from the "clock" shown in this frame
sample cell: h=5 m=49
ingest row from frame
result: h=5 m=29
